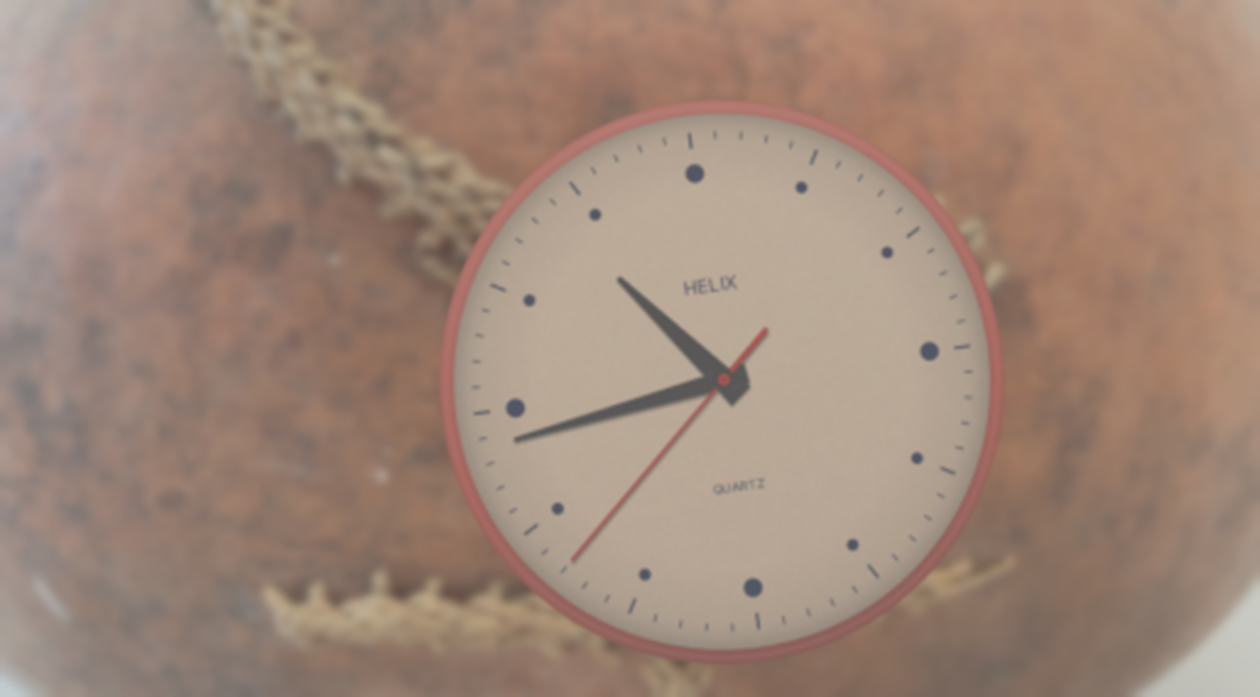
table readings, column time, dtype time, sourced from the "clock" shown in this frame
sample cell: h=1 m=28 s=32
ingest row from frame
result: h=10 m=43 s=38
